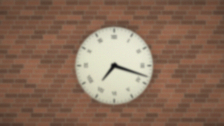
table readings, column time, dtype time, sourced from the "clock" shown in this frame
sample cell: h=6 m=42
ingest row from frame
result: h=7 m=18
